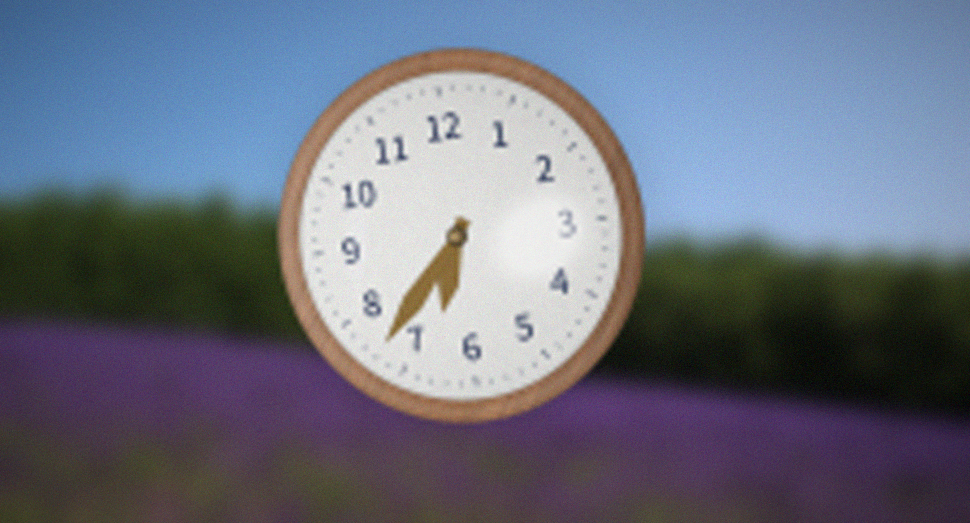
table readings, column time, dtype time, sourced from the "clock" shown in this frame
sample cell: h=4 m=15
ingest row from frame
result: h=6 m=37
